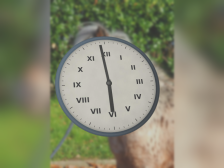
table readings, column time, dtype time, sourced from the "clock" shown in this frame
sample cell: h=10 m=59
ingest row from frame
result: h=5 m=59
